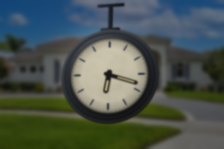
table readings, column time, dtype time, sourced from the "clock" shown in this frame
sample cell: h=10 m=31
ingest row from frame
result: h=6 m=18
